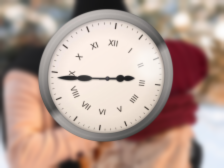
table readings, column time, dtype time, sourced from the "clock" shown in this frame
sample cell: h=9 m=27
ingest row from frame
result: h=2 m=44
